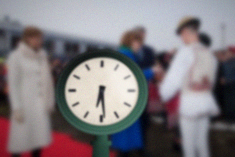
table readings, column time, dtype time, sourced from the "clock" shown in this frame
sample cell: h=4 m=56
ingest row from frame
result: h=6 m=29
